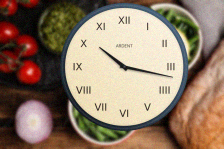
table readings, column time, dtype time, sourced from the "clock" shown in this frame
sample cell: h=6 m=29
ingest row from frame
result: h=10 m=17
